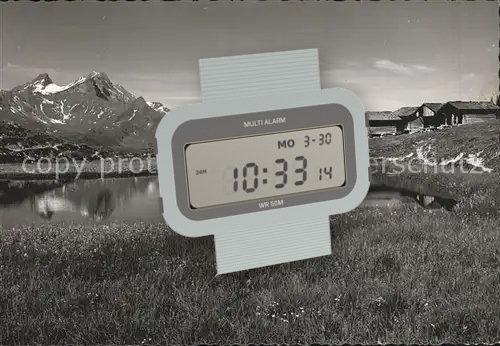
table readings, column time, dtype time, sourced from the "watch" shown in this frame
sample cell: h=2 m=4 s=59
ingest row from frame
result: h=10 m=33 s=14
